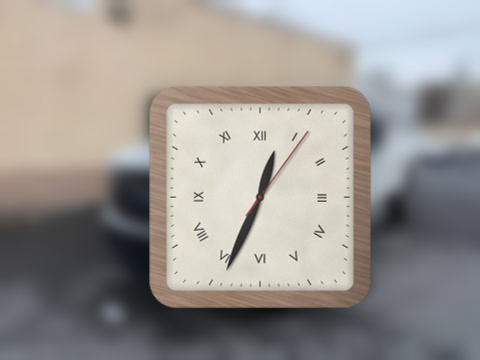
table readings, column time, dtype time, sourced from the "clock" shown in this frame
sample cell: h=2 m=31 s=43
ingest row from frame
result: h=12 m=34 s=6
